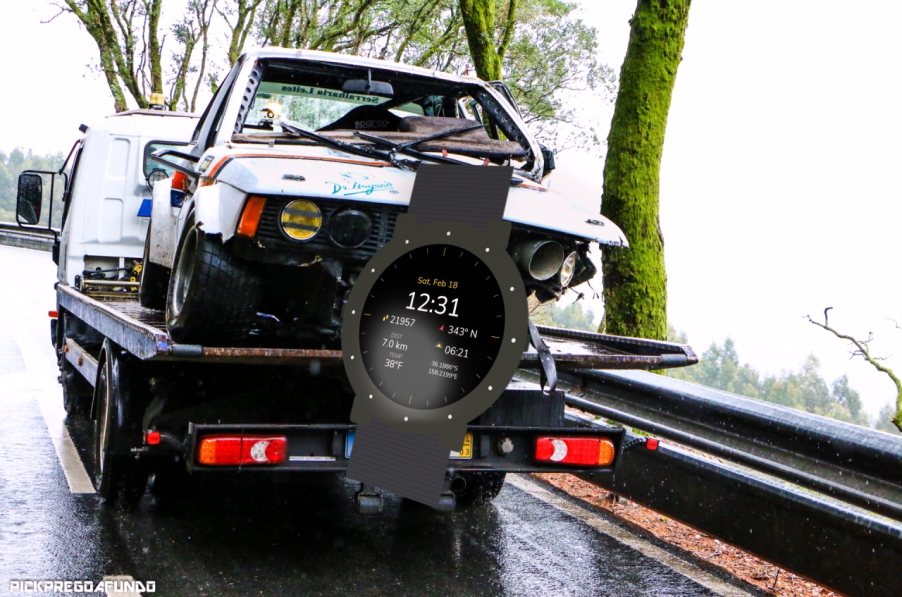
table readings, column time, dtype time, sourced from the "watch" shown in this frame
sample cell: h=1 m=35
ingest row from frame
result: h=12 m=31
